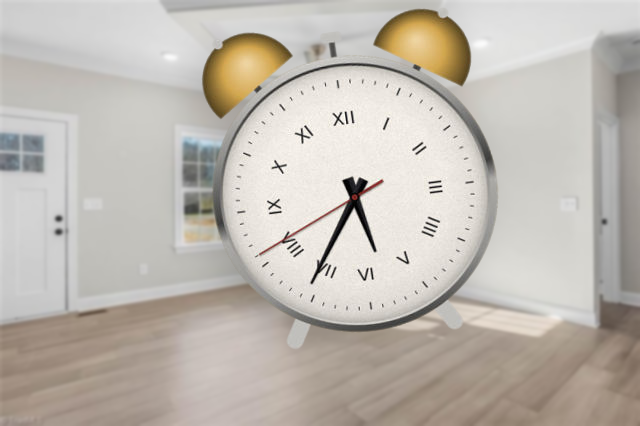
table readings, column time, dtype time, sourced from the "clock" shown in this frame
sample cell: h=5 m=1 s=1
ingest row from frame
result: h=5 m=35 s=41
